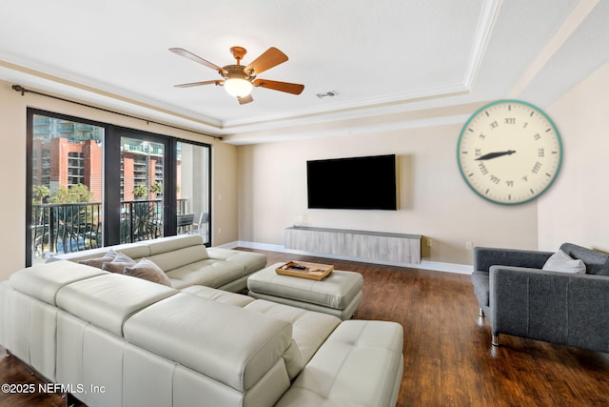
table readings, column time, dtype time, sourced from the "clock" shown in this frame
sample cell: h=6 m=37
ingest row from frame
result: h=8 m=43
